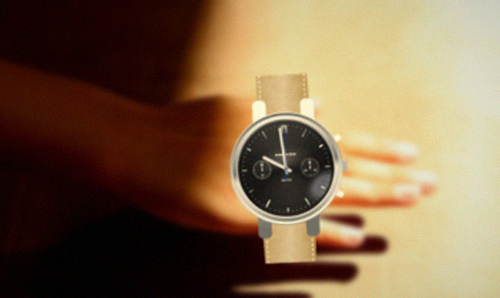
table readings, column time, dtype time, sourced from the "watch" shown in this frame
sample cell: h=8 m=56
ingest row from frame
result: h=9 m=59
